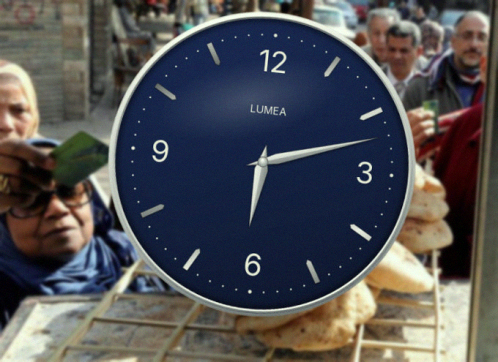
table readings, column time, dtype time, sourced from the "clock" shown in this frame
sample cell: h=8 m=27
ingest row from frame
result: h=6 m=12
